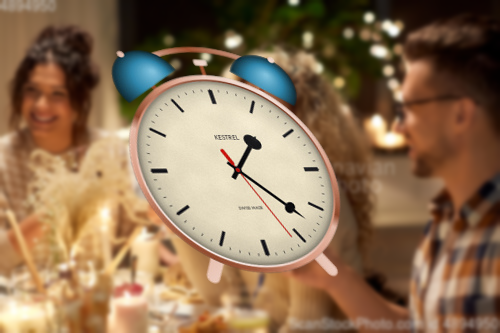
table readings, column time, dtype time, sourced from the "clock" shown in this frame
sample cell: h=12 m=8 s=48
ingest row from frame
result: h=1 m=22 s=26
